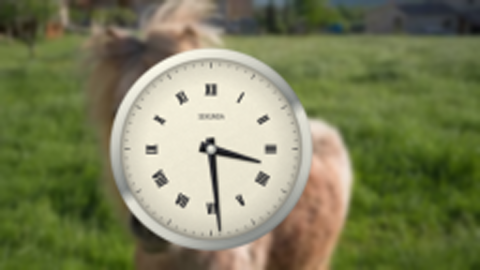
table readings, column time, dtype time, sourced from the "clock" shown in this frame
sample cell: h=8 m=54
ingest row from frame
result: h=3 m=29
